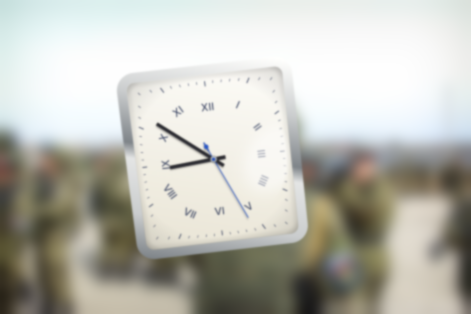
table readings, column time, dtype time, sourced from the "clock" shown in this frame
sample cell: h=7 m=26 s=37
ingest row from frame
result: h=8 m=51 s=26
